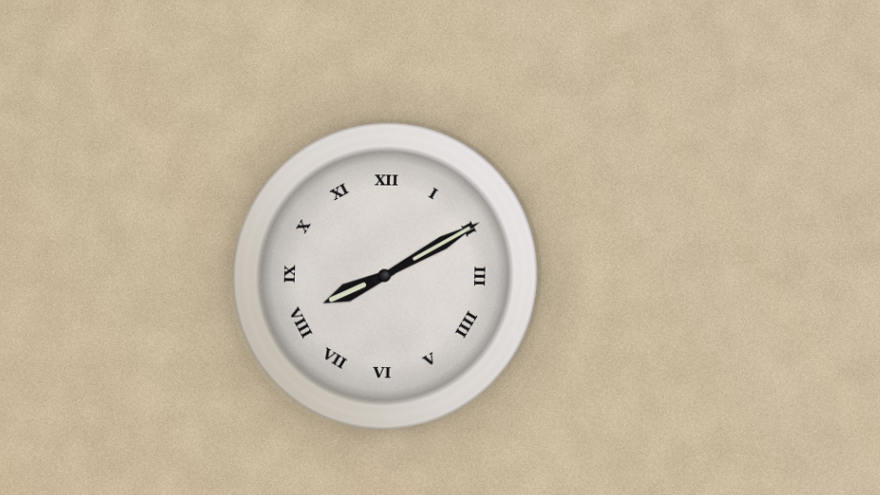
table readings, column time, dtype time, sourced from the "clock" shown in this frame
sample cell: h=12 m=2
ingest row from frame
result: h=8 m=10
